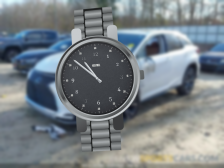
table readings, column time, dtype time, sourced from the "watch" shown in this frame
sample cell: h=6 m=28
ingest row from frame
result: h=10 m=52
